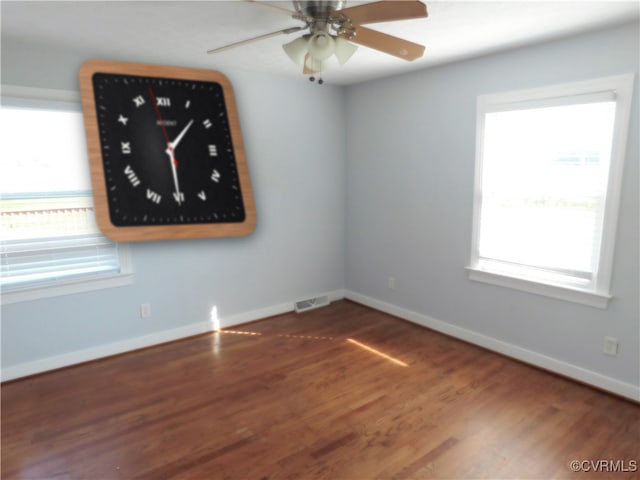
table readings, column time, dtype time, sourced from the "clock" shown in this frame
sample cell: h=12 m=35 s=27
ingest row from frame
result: h=1 m=29 s=58
